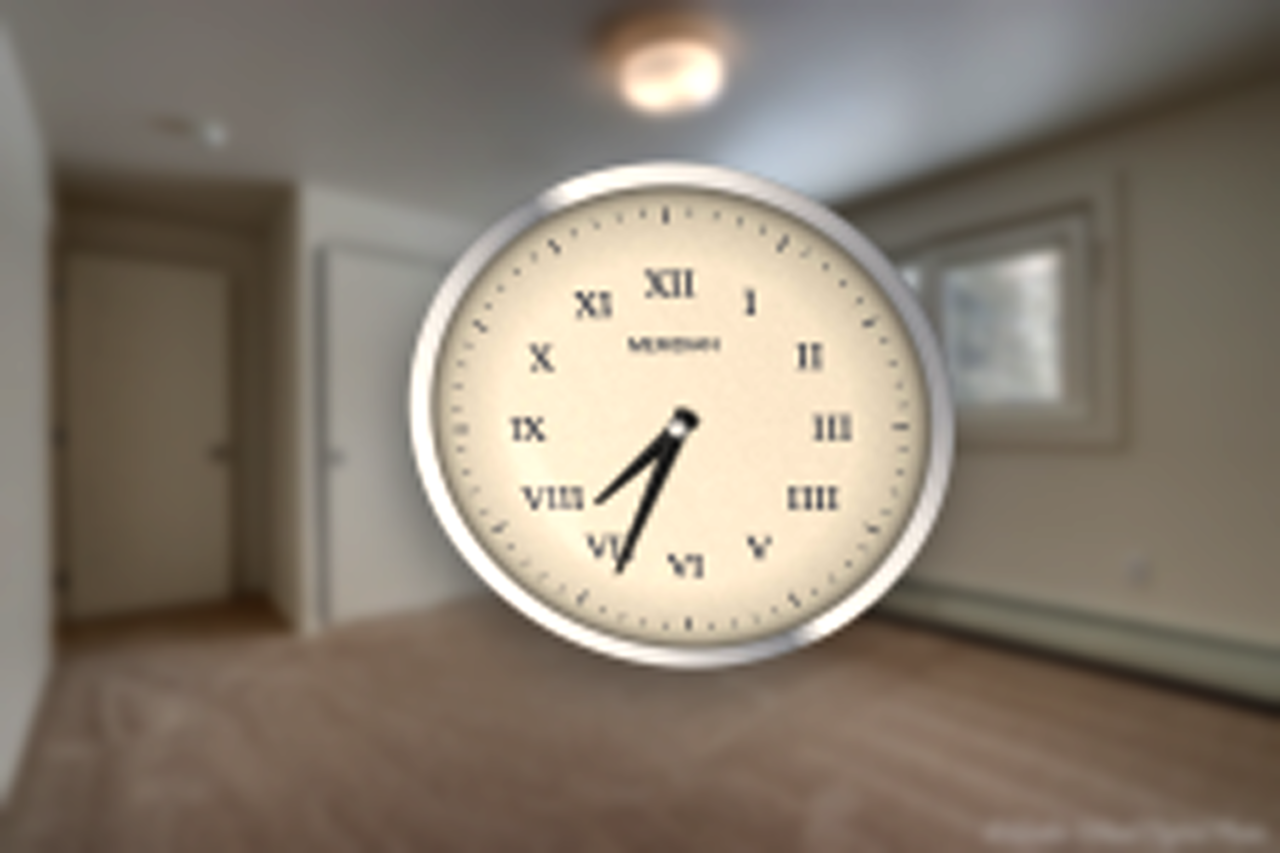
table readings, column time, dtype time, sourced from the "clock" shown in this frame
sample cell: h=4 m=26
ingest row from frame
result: h=7 m=34
